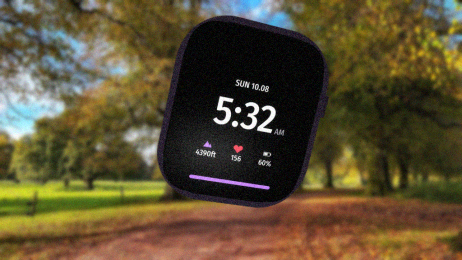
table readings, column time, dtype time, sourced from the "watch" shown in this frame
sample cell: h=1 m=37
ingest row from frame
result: h=5 m=32
